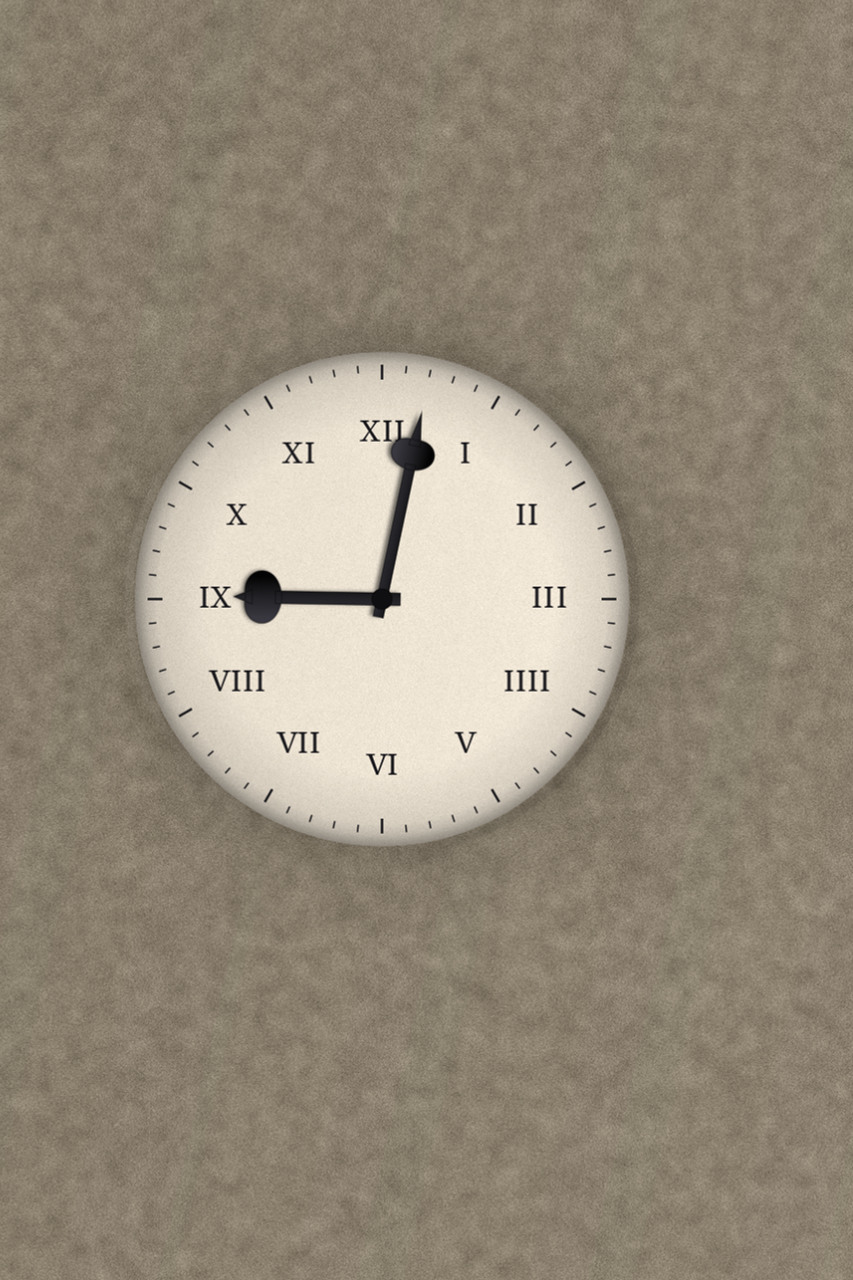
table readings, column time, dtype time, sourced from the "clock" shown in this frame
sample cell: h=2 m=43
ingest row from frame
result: h=9 m=2
